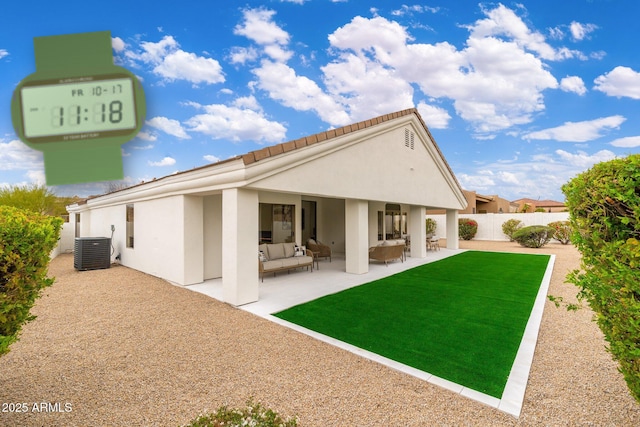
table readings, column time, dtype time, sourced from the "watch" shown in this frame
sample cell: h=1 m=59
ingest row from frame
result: h=11 m=18
